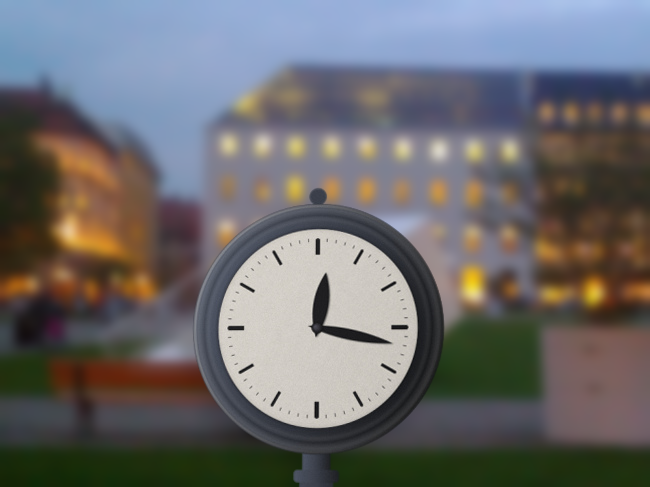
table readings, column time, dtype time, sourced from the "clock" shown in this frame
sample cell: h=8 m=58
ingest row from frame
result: h=12 m=17
